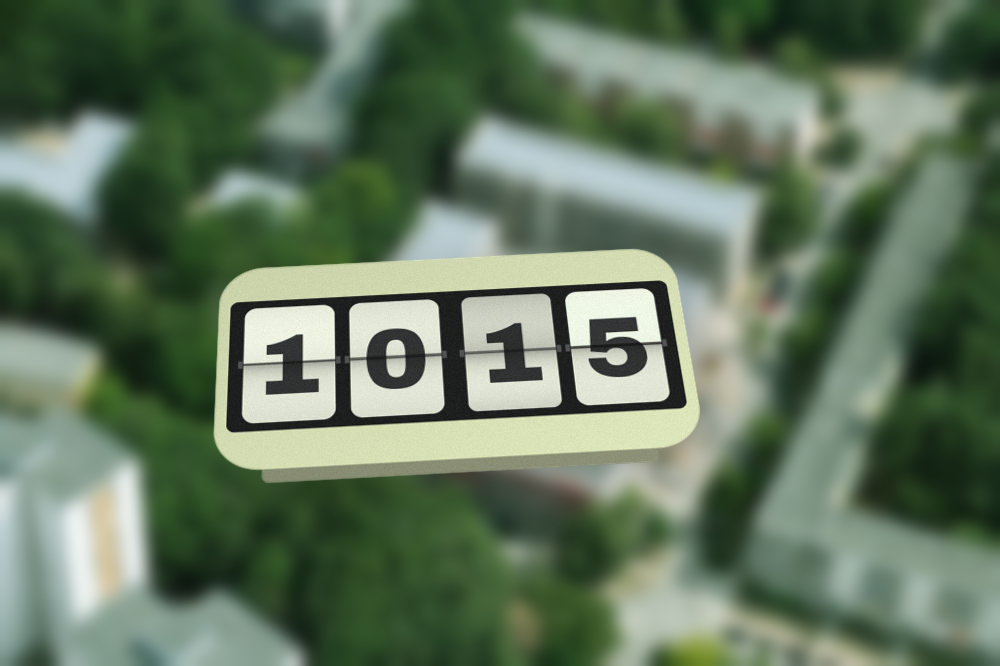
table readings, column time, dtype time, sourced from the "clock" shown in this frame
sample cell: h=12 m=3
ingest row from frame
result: h=10 m=15
